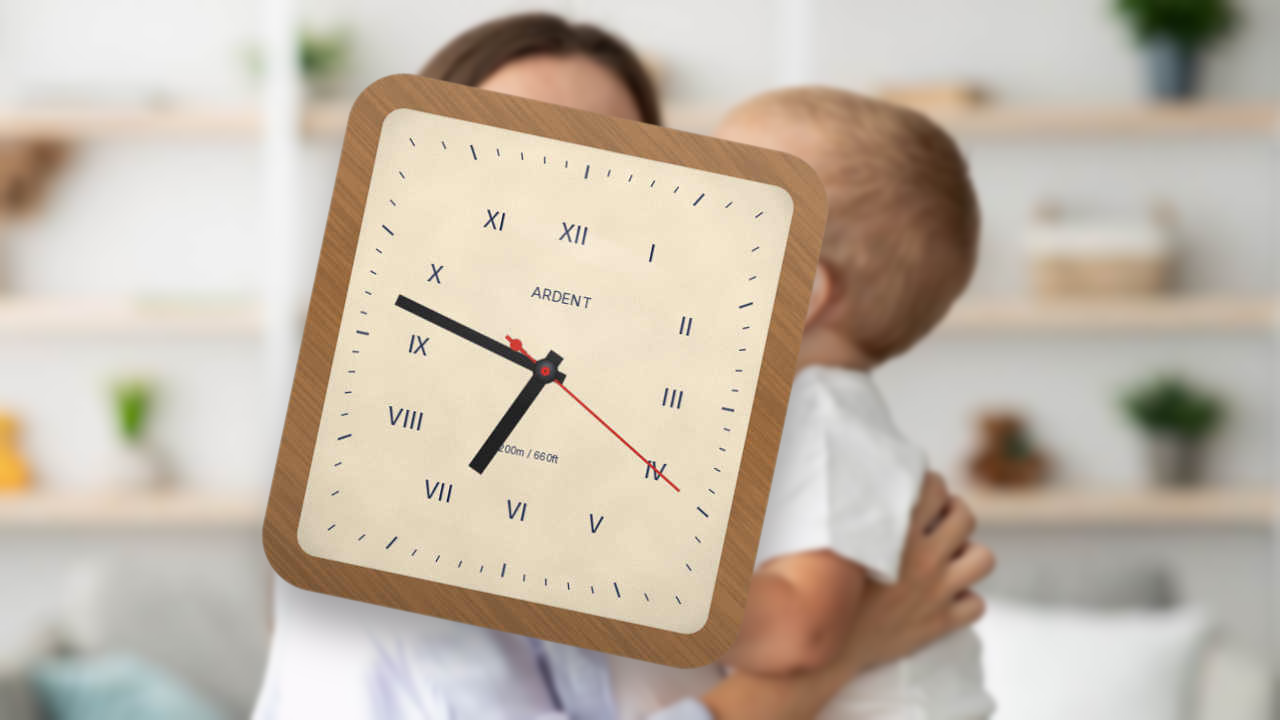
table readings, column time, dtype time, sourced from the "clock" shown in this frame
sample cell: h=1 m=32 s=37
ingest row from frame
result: h=6 m=47 s=20
